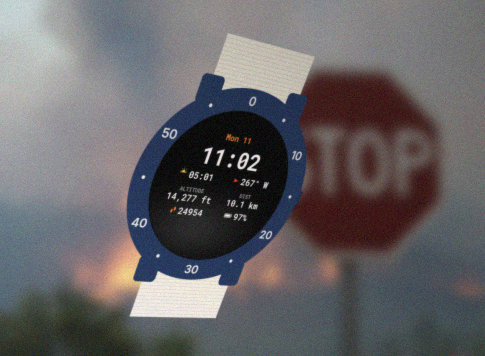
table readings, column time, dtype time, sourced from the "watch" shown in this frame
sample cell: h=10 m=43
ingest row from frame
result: h=11 m=2
